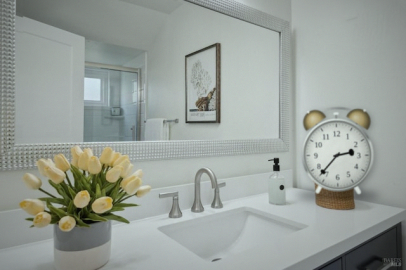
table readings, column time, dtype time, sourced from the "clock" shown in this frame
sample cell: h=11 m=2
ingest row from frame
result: h=2 m=37
